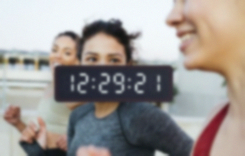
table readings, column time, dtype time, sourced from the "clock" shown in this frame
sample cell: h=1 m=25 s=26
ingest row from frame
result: h=12 m=29 s=21
